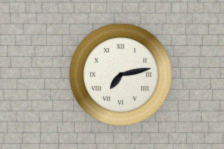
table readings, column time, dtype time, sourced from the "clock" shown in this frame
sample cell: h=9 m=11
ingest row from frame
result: h=7 m=13
